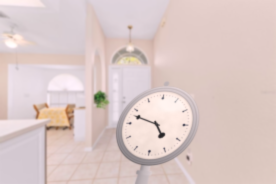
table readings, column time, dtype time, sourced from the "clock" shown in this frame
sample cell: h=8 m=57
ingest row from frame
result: h=4 m=48
